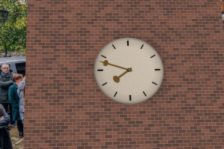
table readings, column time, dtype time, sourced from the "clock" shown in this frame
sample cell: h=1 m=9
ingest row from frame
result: h=7 m=48
